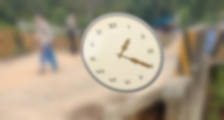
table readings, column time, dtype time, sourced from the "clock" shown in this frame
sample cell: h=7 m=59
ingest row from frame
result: h=1 m=20
